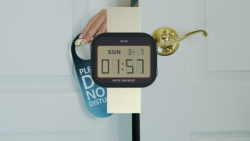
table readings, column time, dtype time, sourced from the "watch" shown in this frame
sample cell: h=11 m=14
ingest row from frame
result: h=1 m=57
